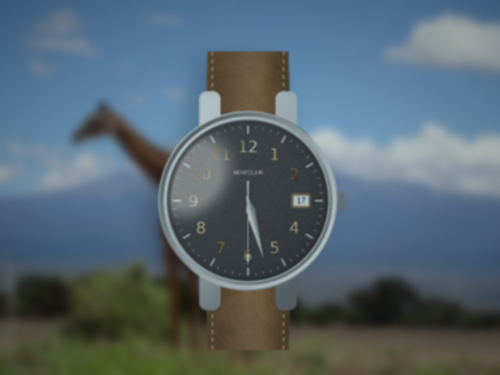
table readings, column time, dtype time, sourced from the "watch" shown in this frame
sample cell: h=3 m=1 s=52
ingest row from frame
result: h=5 m=27 s=30
